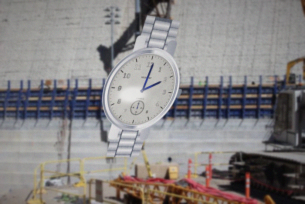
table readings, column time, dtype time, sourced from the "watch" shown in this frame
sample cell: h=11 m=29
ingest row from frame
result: h=2 m=1
